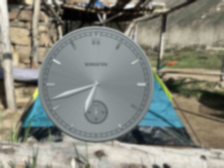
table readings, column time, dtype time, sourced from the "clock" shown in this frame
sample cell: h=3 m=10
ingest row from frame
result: h=6 m=42
